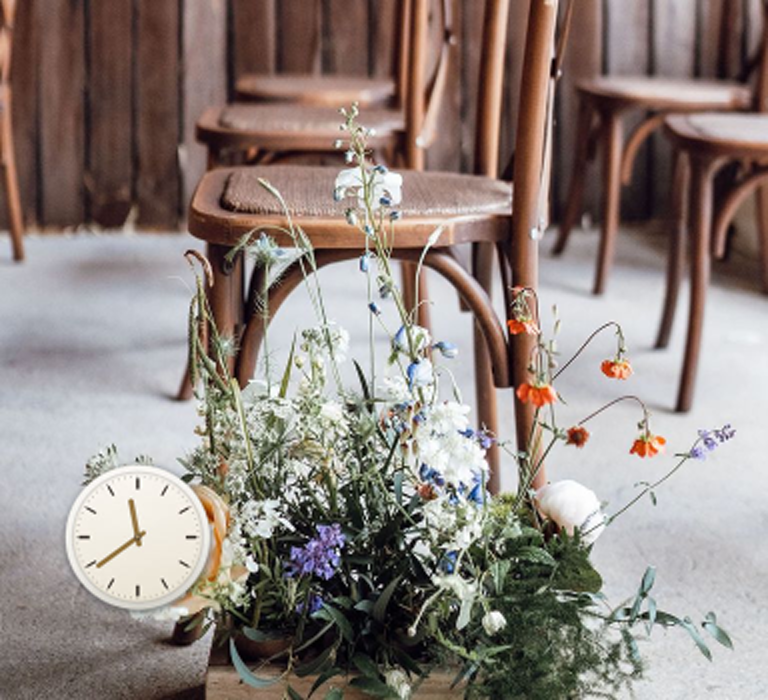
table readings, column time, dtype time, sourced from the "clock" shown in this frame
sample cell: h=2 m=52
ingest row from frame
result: h=11 m=39
